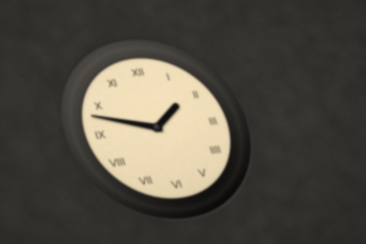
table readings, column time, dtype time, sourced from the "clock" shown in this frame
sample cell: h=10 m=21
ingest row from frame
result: h=1 m=48
